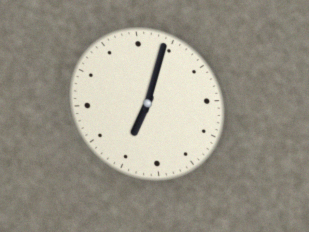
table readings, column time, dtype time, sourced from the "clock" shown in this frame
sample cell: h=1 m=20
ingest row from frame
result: h=7 m=4
